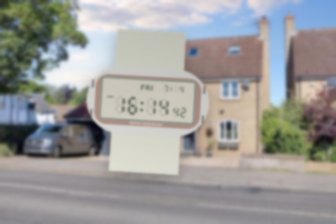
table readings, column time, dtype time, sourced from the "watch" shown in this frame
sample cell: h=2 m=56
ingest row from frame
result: h=16 m=14
